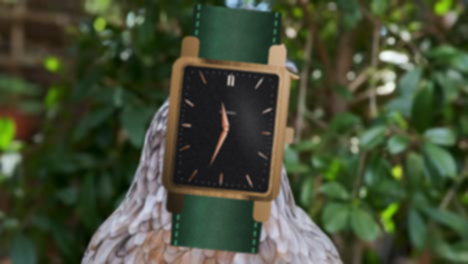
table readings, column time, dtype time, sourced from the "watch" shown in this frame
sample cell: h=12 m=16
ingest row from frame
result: h=11 m=33
